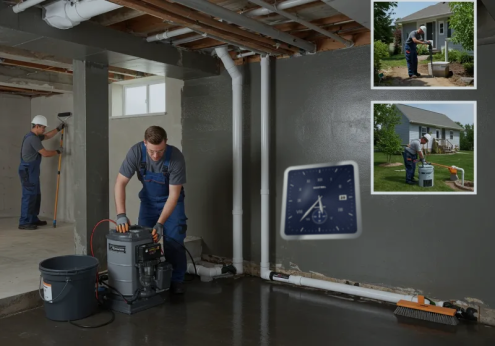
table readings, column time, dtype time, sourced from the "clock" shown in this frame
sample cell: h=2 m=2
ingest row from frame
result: h=5 m=37
